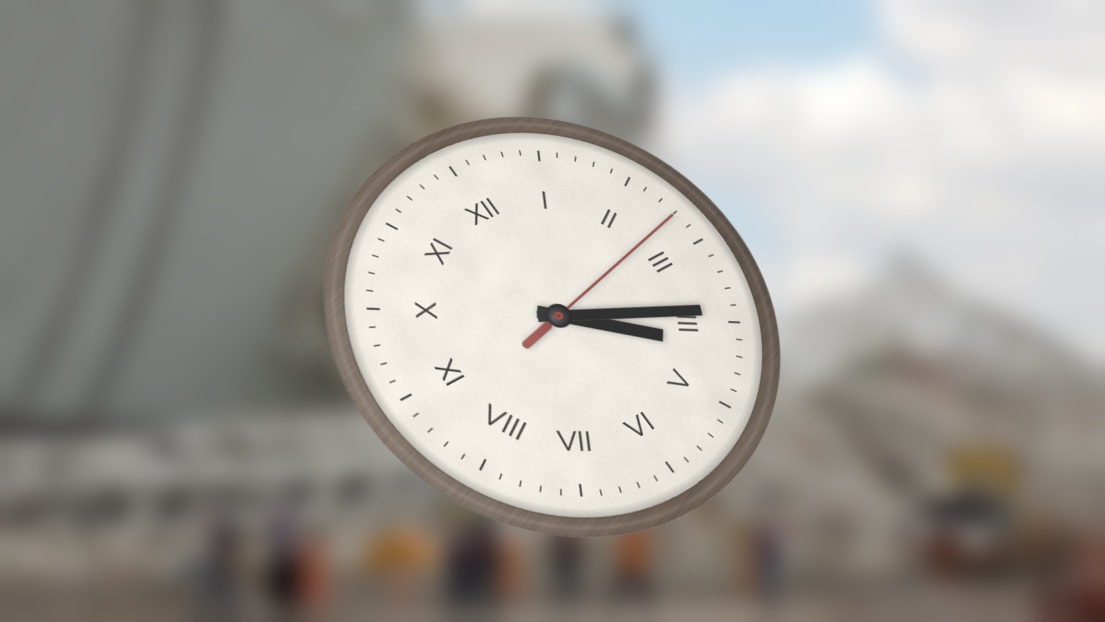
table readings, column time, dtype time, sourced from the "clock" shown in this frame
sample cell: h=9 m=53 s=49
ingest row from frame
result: h=4 m=19 s=13
